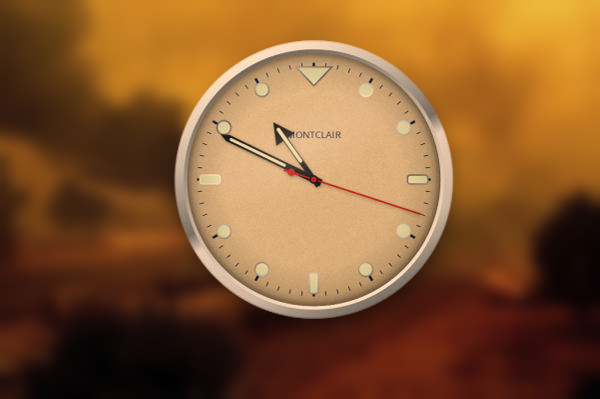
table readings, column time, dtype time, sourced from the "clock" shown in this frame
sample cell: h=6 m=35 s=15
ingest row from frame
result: h=10 m=49 s=18
